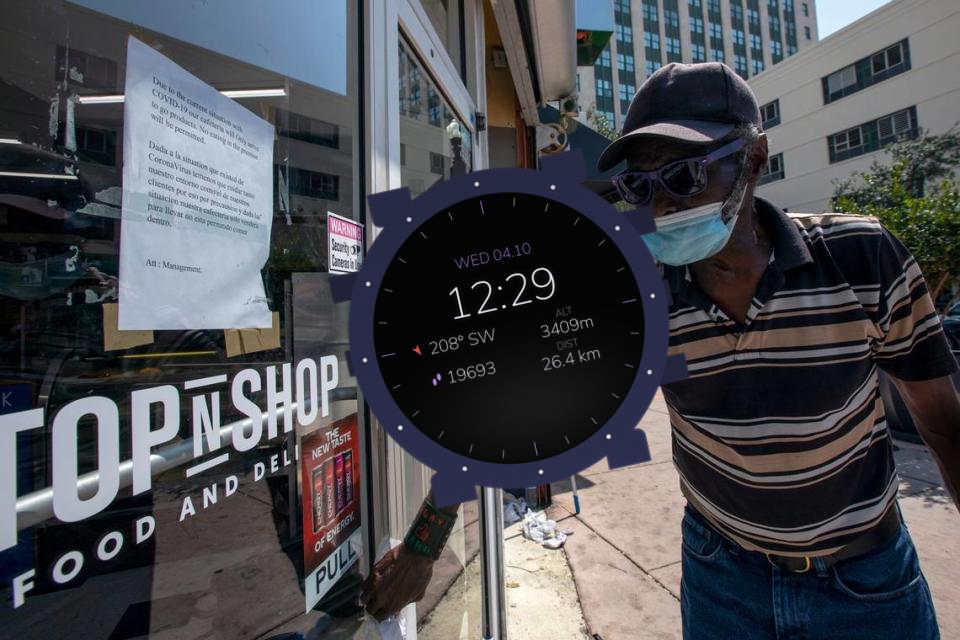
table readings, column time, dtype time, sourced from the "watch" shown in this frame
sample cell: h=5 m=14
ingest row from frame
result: h=12 m=29
